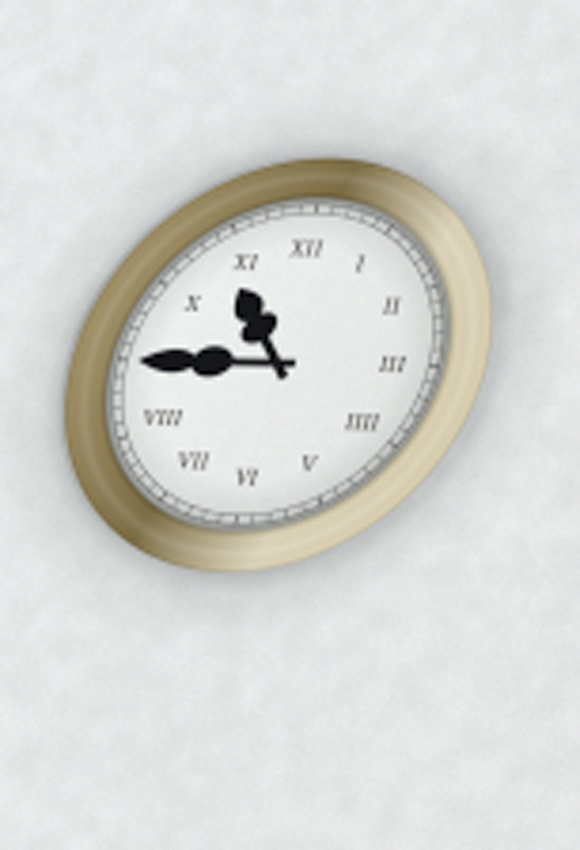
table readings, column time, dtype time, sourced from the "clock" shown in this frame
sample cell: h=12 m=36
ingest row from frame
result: h=10 m=45
